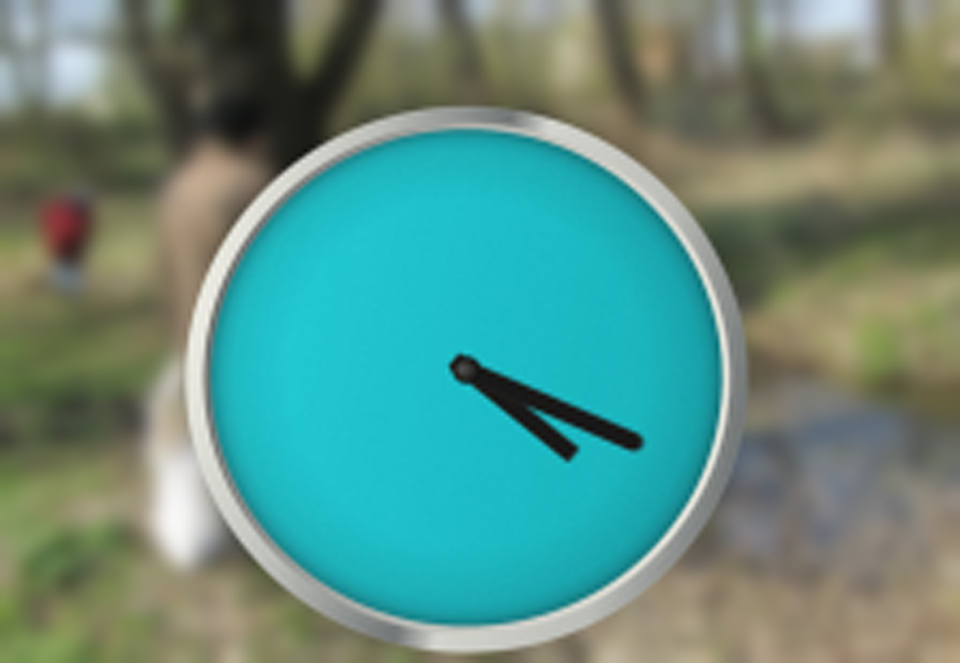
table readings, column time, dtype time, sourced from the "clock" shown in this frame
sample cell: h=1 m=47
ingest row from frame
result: h=4 m=19
